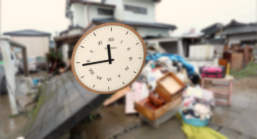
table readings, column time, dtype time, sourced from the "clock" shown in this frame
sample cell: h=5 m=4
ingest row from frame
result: h=11 m=44
